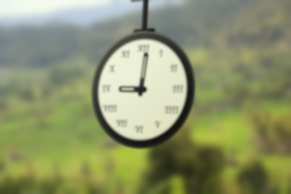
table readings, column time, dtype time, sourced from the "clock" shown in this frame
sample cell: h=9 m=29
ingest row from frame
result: h=9 m=1
